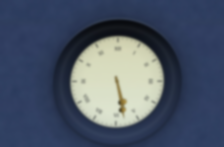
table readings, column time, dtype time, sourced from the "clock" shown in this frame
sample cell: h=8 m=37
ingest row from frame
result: h=5 m=28
